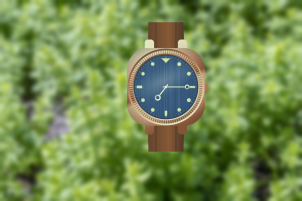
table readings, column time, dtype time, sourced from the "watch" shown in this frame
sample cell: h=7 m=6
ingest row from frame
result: h=7 m=15
